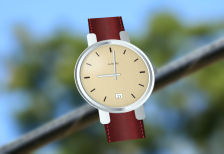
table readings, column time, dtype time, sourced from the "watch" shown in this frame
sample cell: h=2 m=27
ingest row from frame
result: h=9 m=1
